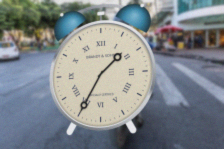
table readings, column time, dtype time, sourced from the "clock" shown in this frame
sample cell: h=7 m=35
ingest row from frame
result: h=1 m=35
